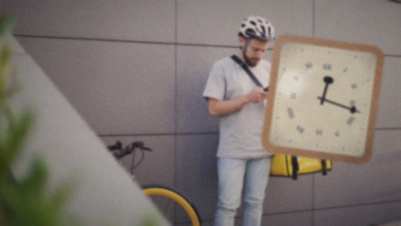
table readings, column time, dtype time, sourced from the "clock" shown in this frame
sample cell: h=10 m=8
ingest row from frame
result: h=12 m=17
